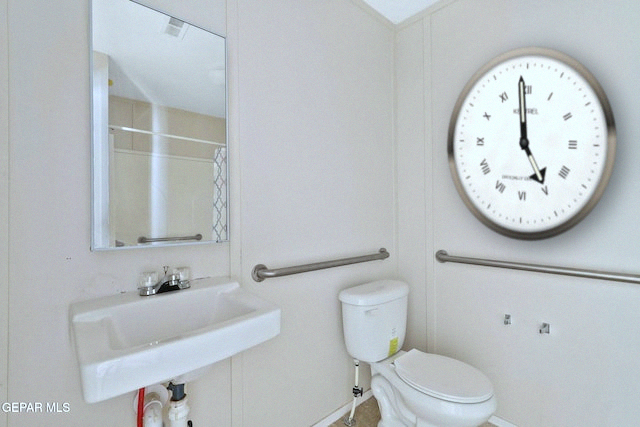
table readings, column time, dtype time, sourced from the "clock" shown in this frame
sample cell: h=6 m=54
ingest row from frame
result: h=4 m=59
